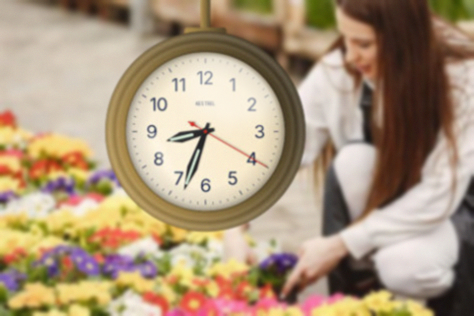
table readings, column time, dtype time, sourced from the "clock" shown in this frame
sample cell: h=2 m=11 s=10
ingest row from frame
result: h=8 m=33 s=20
